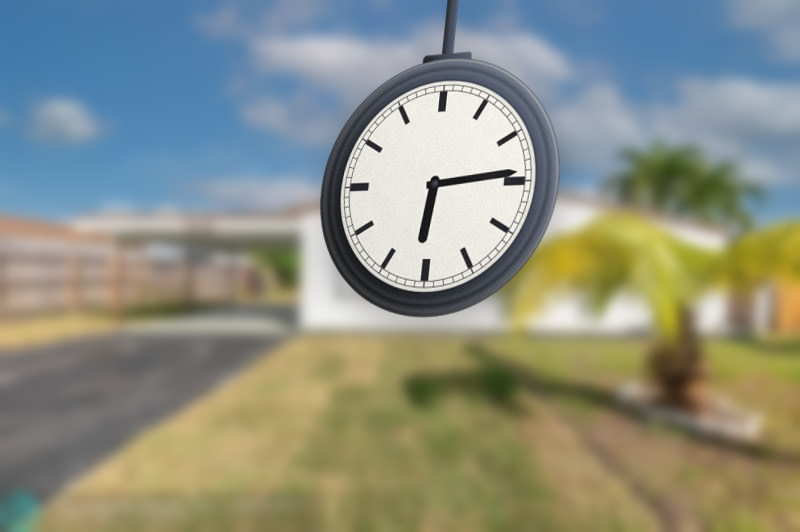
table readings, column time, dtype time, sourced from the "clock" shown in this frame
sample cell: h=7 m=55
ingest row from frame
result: h=6 m=14
